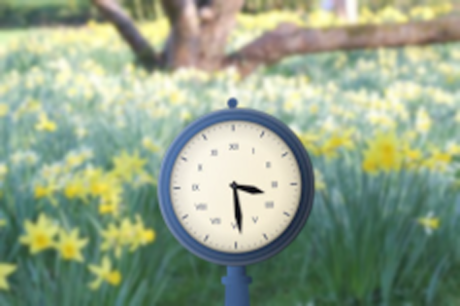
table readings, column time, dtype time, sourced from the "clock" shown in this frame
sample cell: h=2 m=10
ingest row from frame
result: h=3 m=29
